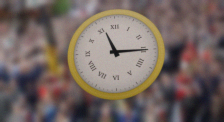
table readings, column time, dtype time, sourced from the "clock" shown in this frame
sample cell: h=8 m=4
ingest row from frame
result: h=11 m=15
